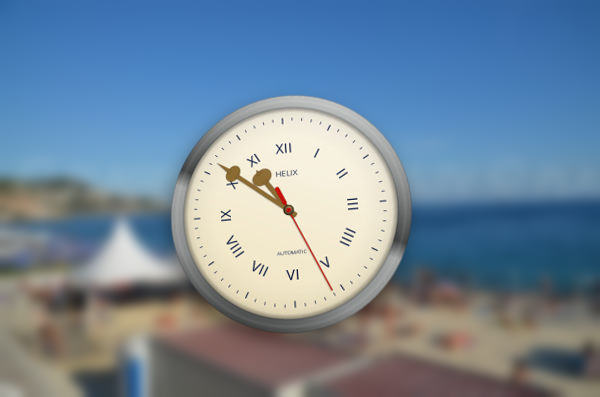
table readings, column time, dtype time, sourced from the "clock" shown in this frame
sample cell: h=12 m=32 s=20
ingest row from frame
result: h=10 m=51 s=26
